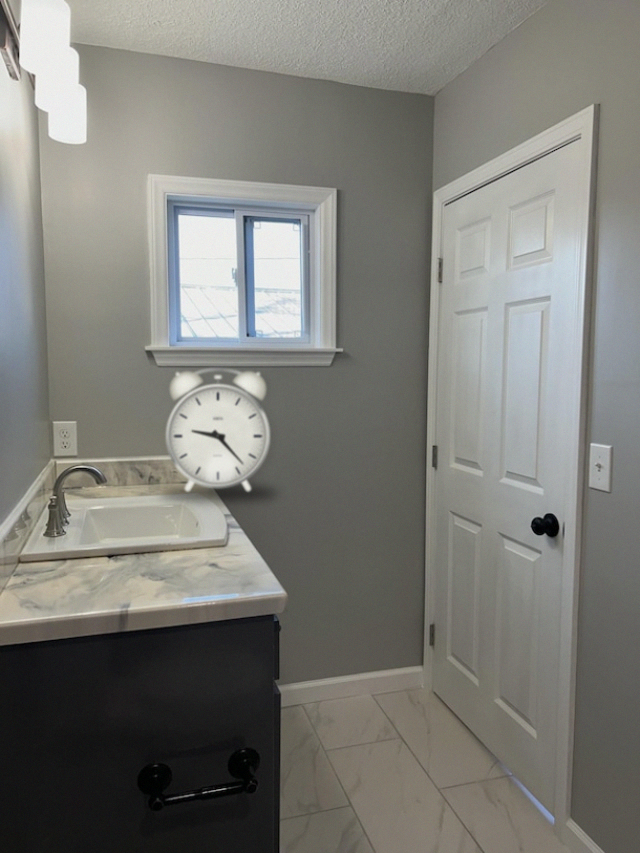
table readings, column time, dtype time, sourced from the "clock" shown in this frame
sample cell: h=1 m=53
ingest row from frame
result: h=9 m=23
